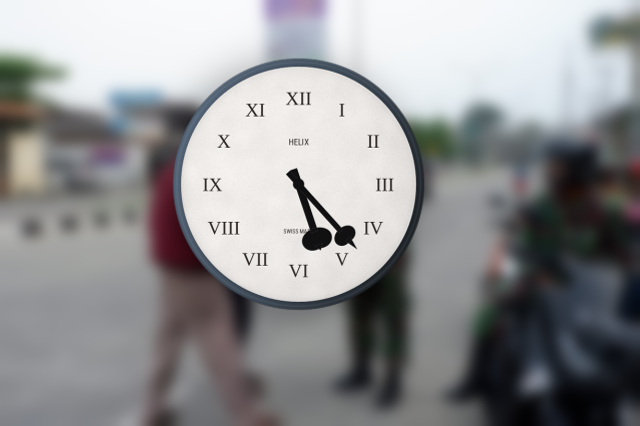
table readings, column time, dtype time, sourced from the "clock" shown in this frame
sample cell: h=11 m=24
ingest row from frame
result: h=5 m=23
